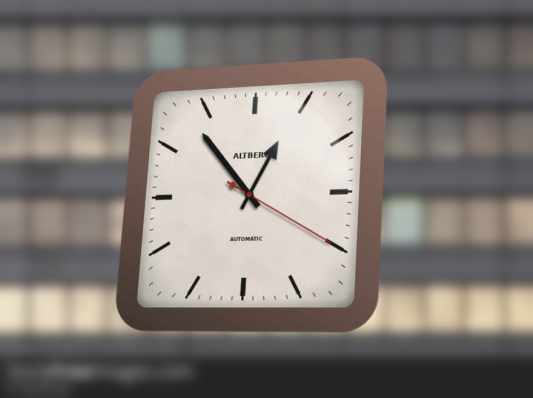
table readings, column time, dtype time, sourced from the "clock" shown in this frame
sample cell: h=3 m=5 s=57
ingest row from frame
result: h=12 m=53 s=20
